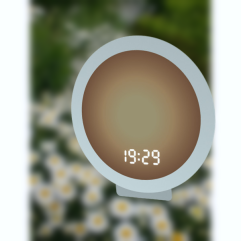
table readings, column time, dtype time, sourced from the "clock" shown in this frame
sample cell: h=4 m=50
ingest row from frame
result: h=19 m=29
